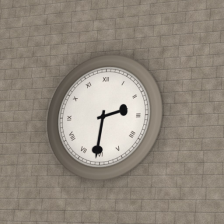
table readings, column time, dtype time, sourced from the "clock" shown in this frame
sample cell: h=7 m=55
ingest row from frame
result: h=2 m=31
